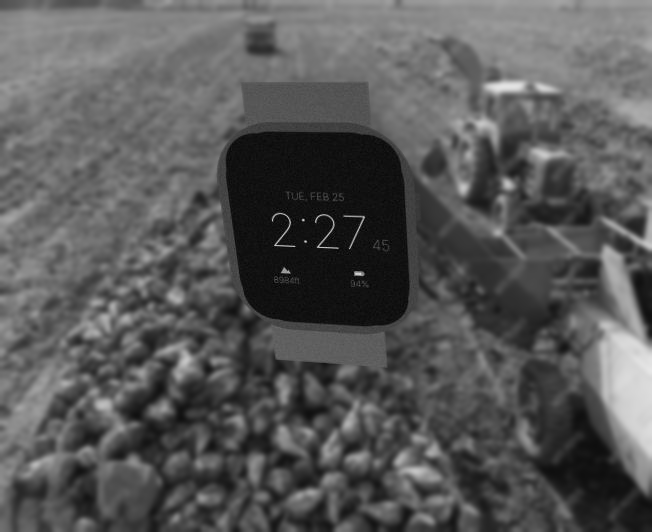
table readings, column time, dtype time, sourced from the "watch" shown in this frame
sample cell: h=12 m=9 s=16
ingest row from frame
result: h=2 m=27 s=45
